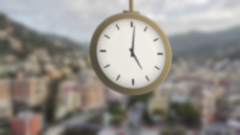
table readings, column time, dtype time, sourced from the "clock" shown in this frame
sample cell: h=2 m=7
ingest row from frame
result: h=5 m=1
